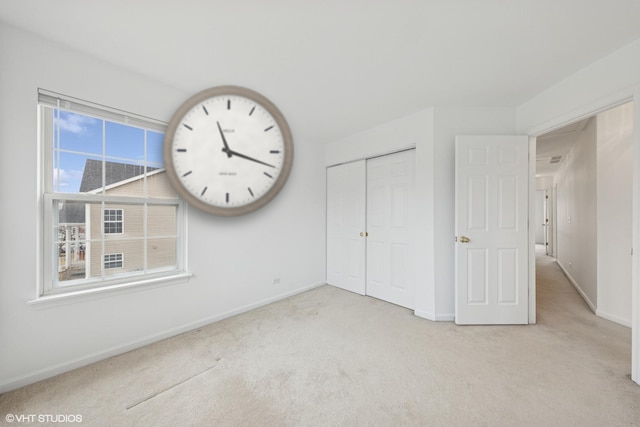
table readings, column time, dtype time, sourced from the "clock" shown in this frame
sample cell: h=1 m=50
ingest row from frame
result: h=11 m=18
